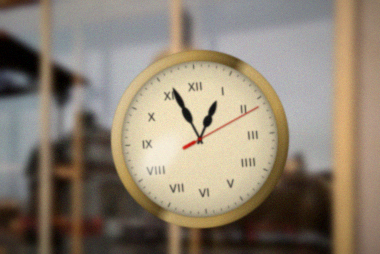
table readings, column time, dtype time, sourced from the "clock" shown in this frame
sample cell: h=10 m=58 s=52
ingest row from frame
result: h=12 m=56 s=11
